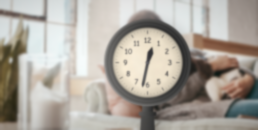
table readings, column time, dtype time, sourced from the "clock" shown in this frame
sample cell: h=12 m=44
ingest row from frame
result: h=12 m=32
